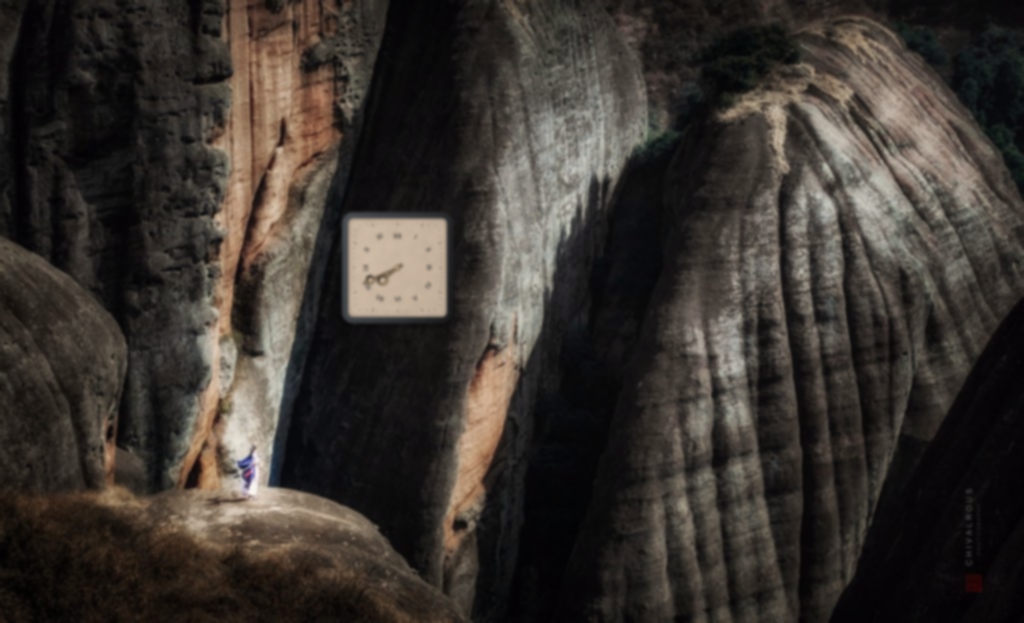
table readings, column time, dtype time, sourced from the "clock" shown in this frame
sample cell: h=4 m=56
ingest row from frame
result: h=7 m=41
